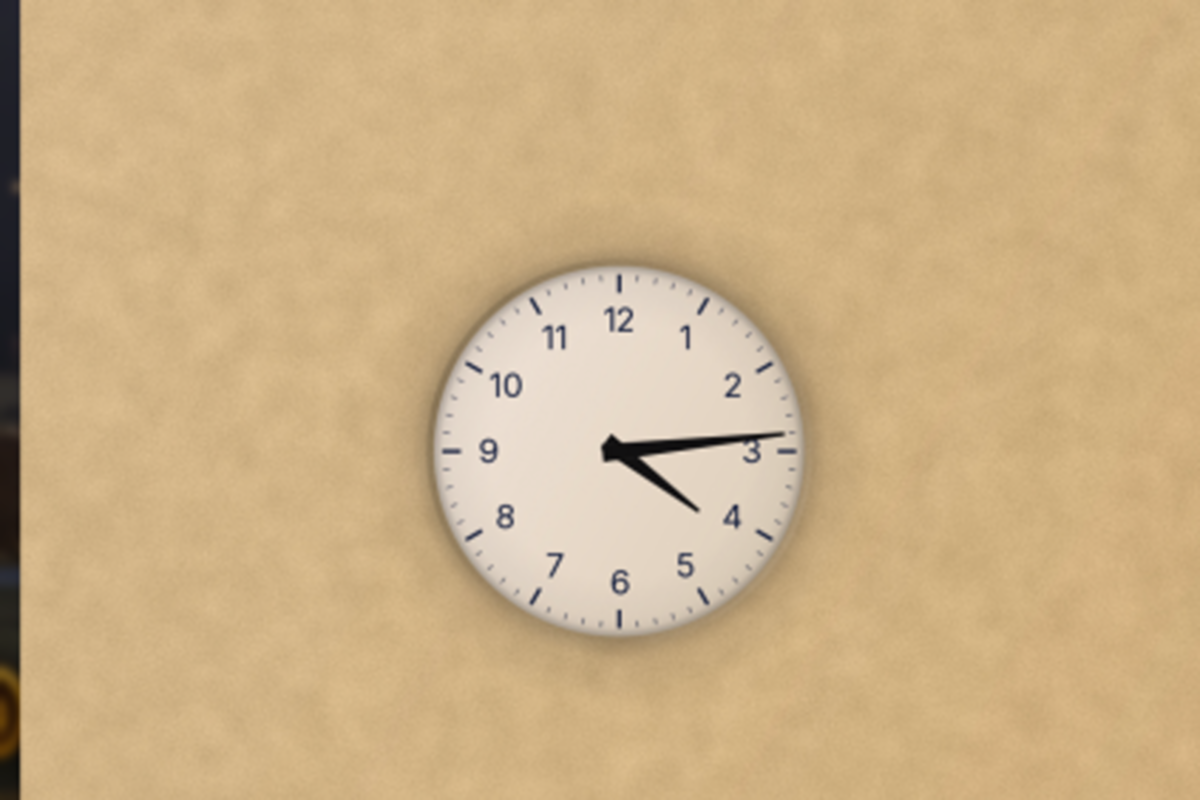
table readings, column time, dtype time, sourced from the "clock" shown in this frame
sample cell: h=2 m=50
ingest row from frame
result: h=4 m=14
